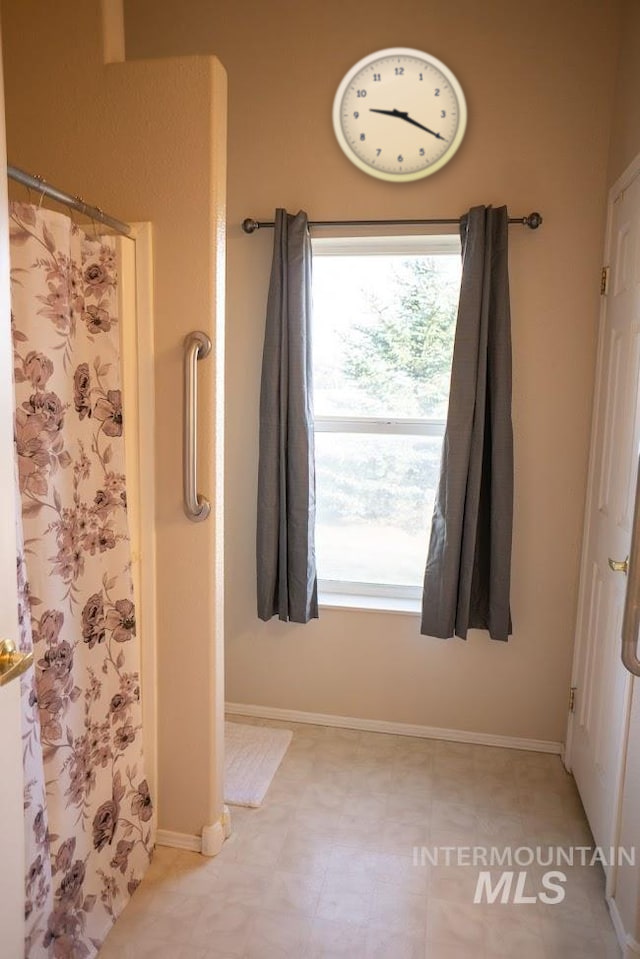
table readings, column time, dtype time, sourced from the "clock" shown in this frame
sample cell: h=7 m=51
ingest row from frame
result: h=9 m=20
